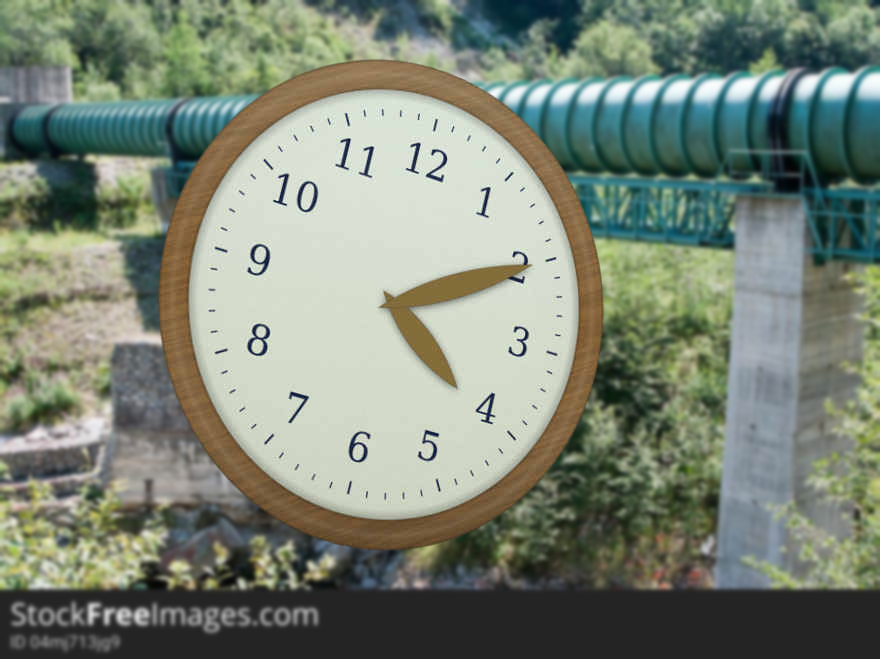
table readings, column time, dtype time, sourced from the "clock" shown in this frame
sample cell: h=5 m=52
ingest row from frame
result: h=4 m=10
